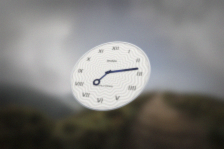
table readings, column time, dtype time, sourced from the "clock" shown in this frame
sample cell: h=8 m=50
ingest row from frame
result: h=7 m=13
